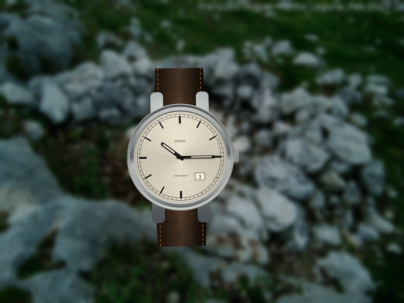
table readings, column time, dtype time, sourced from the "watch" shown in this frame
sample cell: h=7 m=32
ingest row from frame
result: h=10 m=15
